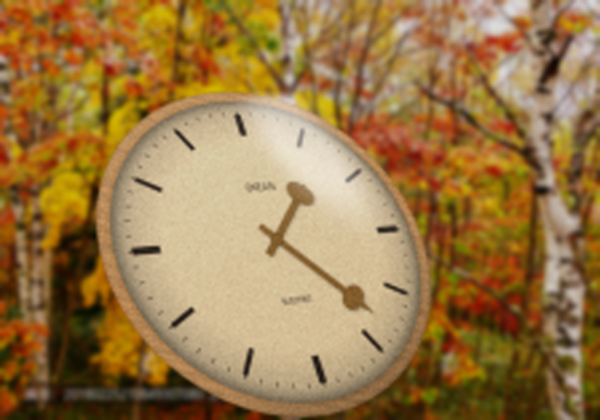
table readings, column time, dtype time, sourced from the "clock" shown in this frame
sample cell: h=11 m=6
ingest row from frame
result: h=1 m=23
